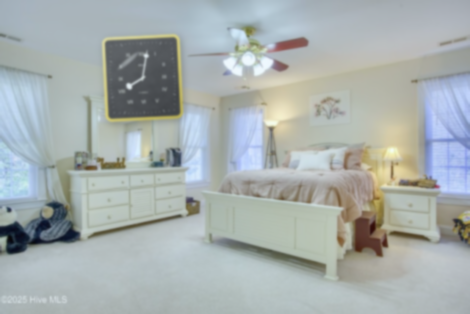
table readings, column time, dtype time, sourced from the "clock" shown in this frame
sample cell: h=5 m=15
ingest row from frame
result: h=8 m=2
